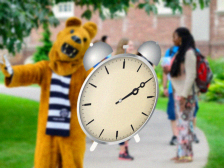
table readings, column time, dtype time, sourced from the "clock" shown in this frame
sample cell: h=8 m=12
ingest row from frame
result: h=2 m=10
